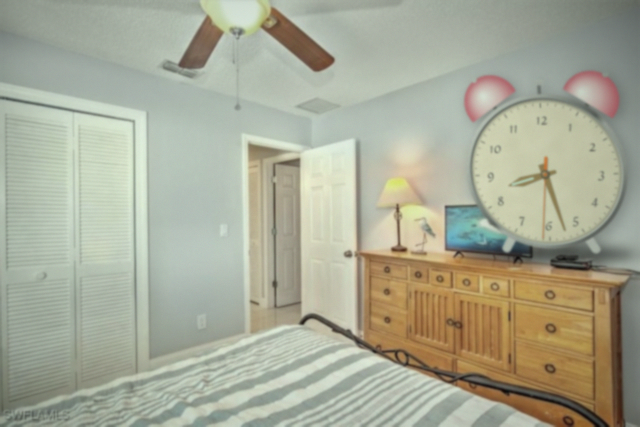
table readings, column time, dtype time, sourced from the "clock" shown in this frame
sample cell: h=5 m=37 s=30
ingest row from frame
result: h=8 m=27 s=31
